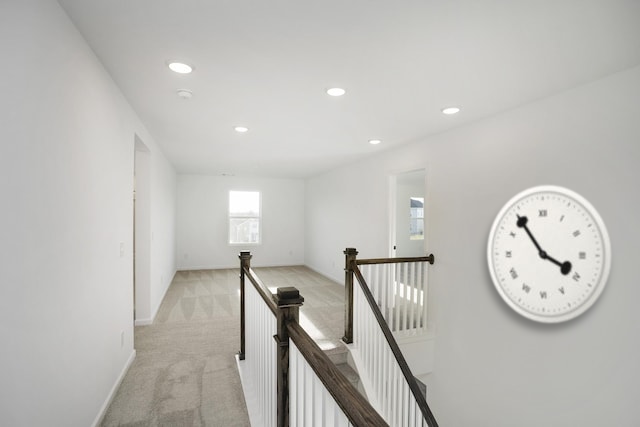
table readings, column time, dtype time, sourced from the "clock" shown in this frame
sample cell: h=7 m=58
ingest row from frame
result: h=3 m=54
